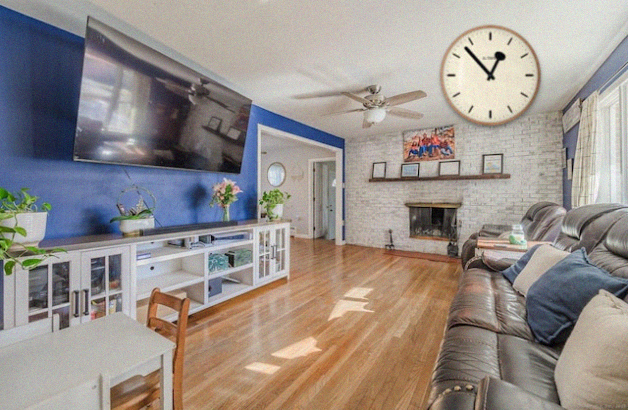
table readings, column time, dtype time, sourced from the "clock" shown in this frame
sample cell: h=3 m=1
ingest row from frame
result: h=12 m=53
